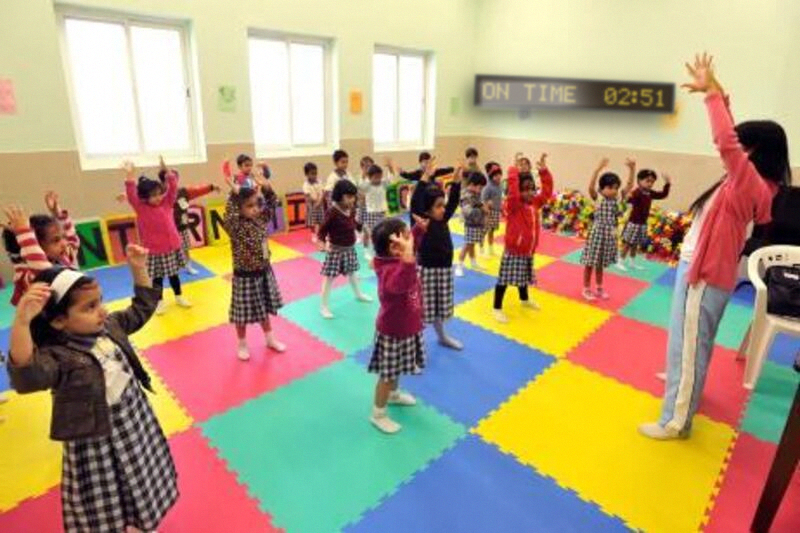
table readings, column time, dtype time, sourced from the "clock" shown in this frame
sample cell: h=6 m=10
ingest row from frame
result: h=2 m=51
